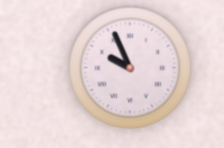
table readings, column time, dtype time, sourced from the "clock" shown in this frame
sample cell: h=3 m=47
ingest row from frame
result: h=9 m=56
